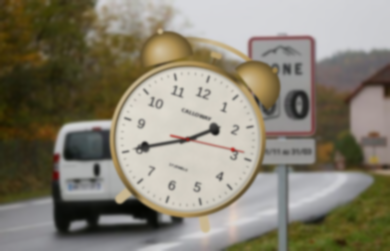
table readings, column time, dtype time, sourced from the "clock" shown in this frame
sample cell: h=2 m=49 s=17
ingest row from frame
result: h=1 m=40 s=14
